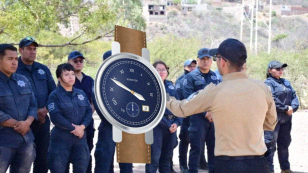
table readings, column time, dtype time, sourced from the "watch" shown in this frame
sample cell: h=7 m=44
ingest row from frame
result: h=3 m=49
